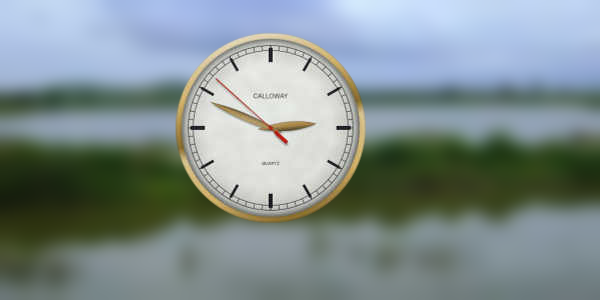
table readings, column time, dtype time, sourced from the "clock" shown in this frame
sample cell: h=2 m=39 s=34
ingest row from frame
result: h=2 m=48 s=52
